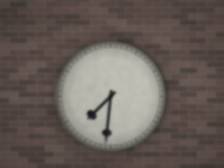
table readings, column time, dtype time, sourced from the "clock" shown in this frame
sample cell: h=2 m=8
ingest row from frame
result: h=7 m=31
